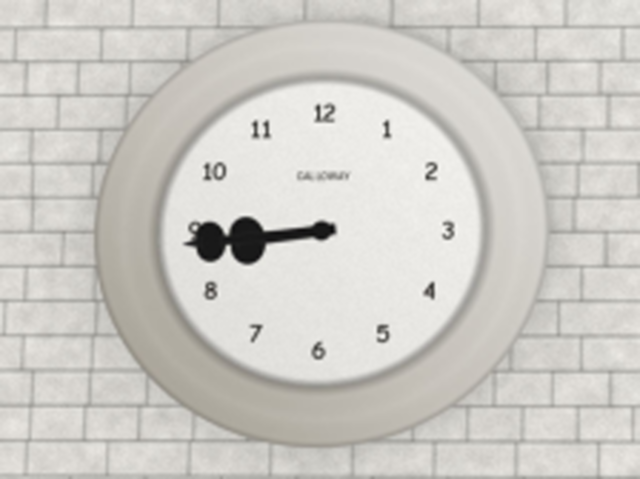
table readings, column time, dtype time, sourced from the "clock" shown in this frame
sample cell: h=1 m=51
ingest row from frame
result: h=8 m=44
